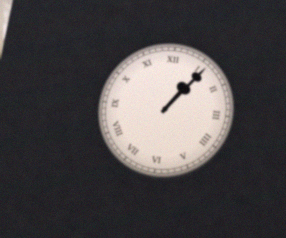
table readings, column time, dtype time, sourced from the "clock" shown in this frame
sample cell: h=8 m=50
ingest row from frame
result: h=1 m=6
